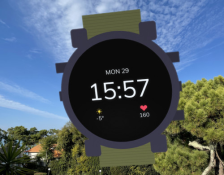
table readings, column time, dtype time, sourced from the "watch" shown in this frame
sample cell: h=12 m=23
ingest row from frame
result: h=15 m=57
